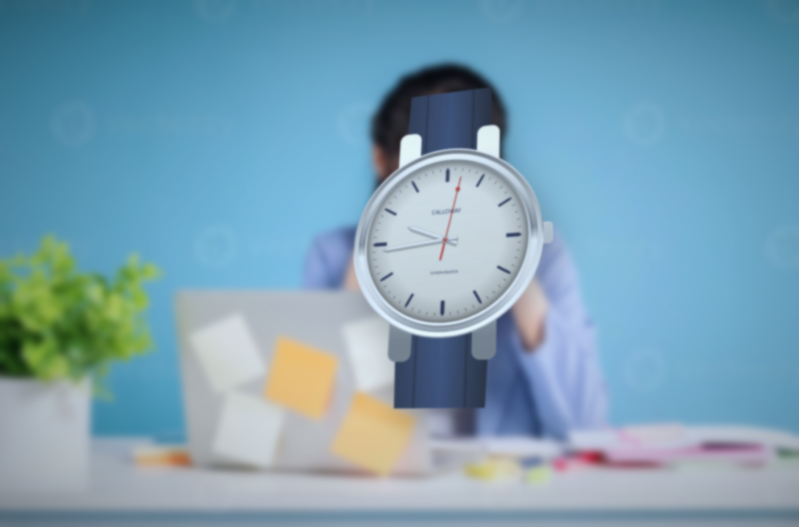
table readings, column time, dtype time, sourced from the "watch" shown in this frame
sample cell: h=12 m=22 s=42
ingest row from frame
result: h=9 m=44 s=2
